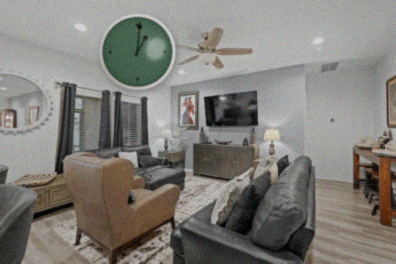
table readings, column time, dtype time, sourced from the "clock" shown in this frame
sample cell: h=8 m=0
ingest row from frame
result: h=1 m=1
